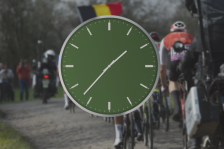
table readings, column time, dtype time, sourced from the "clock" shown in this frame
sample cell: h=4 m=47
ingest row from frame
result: h=1 m=37
